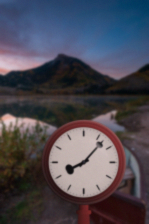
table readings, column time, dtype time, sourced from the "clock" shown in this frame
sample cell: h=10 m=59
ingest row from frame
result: h=8 m=7
